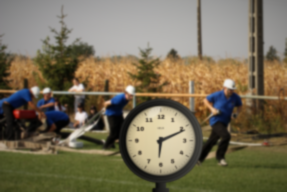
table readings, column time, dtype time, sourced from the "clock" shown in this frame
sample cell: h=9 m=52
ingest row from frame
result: h=6 m=11
